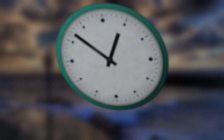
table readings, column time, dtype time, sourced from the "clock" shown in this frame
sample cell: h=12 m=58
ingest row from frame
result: h=12 m=52
